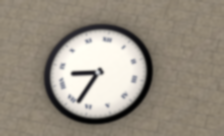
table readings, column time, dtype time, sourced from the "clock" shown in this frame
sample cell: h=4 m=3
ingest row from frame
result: h=8 m=33
